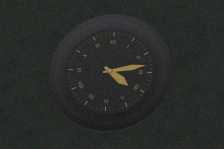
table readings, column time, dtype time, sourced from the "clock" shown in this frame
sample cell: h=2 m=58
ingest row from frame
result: h=4 m=13
